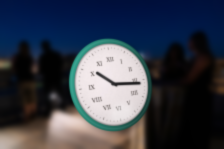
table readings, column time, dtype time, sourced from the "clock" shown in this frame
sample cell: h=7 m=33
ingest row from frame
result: h=10 m=16
